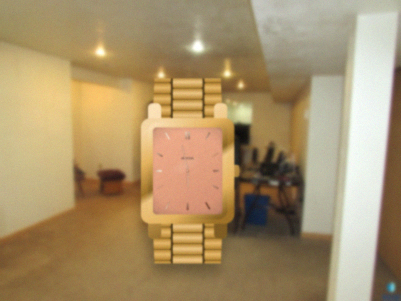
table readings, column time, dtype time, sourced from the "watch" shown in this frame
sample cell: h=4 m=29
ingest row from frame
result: h=5 m=58
